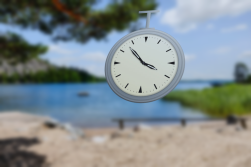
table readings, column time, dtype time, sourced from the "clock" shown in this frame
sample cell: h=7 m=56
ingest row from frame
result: h=3 m=53
